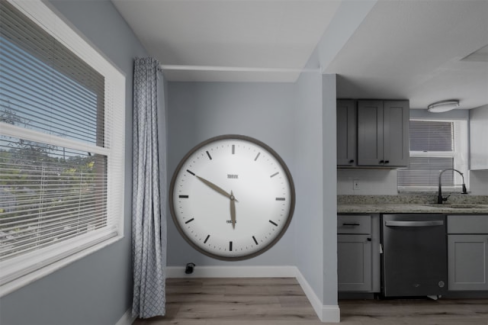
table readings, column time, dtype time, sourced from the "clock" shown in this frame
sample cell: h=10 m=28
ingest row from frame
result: h=5 m=50
